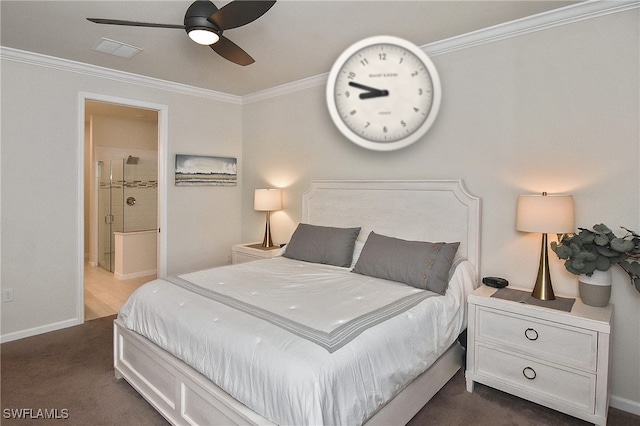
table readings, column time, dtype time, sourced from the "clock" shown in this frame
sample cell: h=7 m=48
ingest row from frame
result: h=8 m=48
